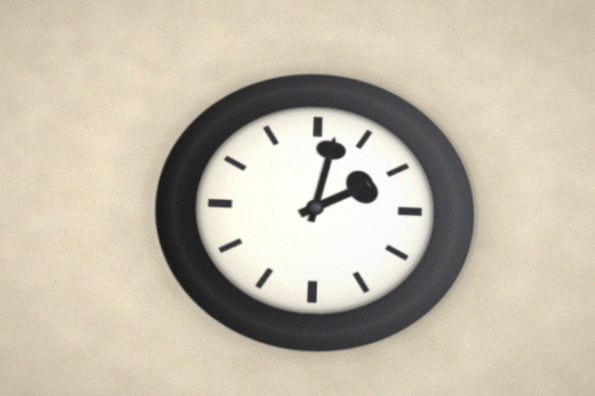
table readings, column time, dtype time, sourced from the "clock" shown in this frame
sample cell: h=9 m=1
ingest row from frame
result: h=2 m=2
